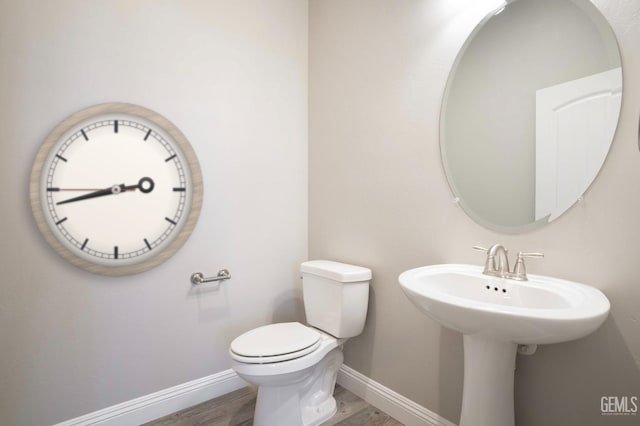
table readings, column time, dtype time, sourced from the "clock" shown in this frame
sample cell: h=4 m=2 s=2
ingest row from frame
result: h=2 m=42 s=45
